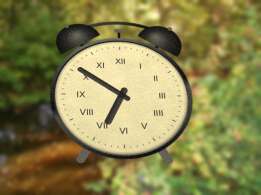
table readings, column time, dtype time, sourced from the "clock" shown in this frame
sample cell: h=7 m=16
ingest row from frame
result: h=6 m=51
